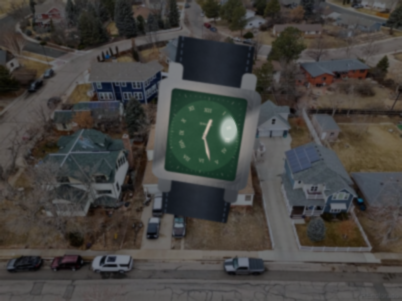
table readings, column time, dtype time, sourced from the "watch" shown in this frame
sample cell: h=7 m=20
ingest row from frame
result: h=12 m=27
